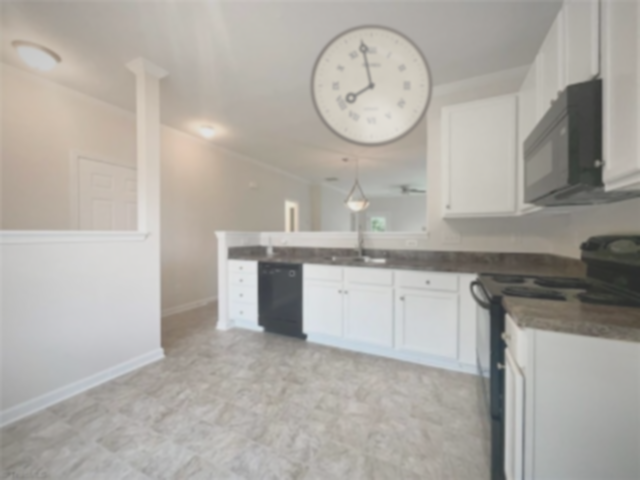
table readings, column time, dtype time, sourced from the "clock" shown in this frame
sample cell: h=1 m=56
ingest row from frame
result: h=7 m=58
